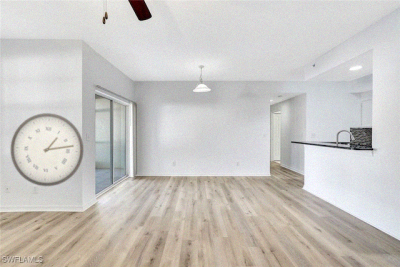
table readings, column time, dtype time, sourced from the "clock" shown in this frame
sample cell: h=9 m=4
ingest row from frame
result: h=1 m=13
